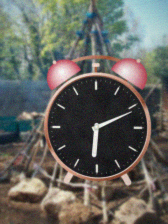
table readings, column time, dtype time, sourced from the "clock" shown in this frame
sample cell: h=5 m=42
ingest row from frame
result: h=6 m=11
